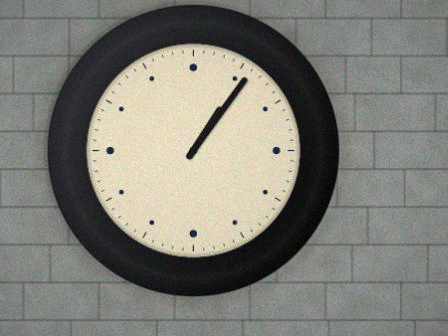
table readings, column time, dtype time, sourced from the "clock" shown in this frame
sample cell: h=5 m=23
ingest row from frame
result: h=1 m=6
